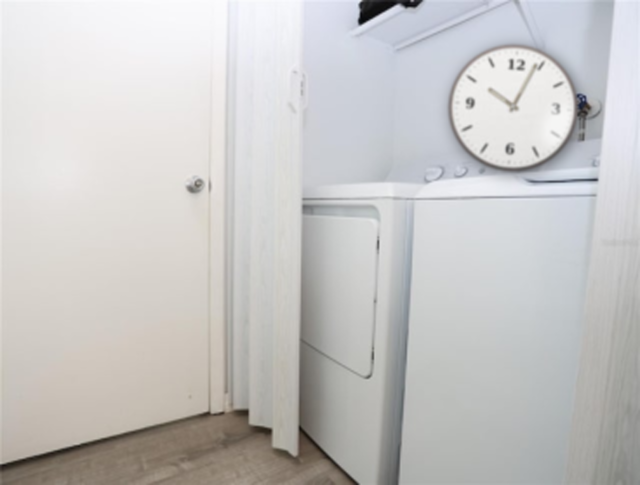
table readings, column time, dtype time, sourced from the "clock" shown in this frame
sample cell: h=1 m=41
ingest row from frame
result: h=10 m=4
